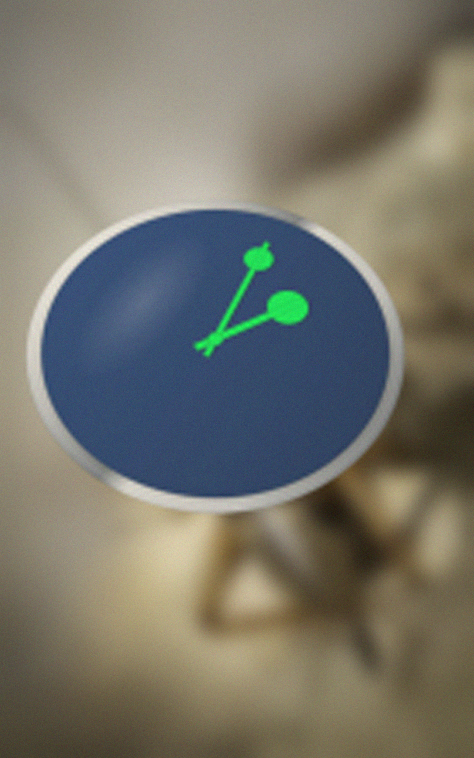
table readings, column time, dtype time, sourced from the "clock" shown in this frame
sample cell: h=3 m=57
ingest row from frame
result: h=2 m=4
